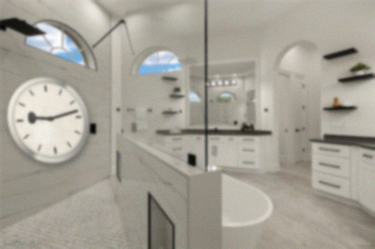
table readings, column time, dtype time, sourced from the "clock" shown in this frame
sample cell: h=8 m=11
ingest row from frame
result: h=9 m=13
